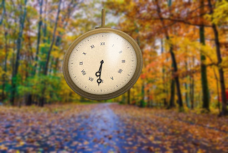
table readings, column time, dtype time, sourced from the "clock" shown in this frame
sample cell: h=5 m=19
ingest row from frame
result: h=6 m=31
